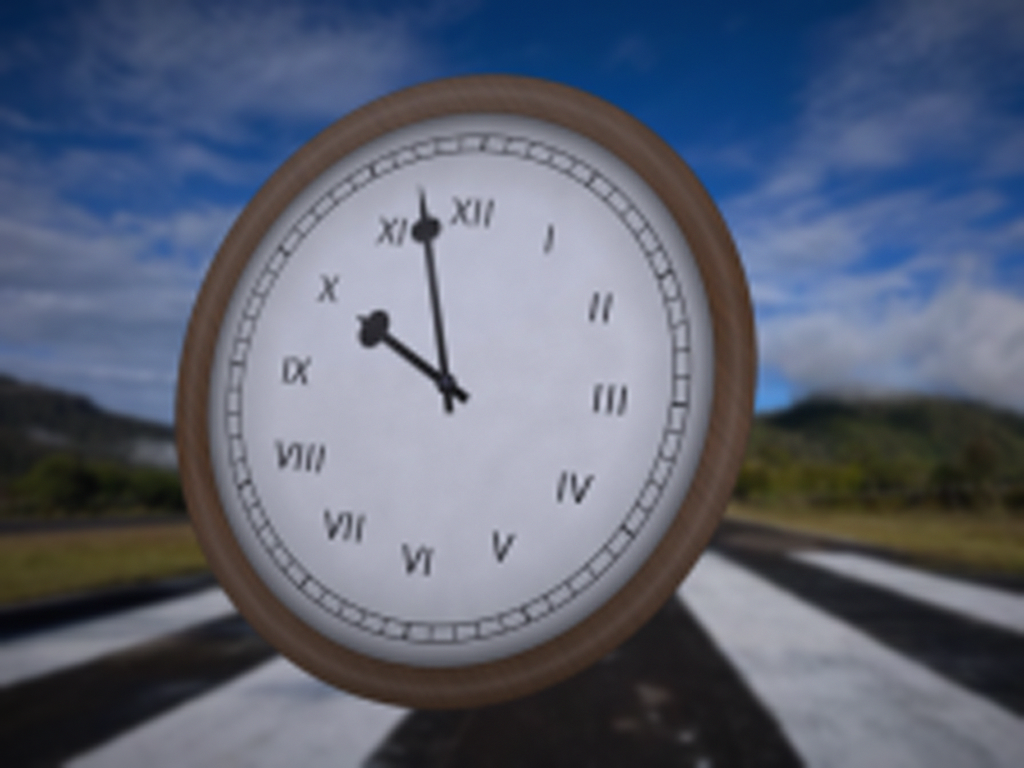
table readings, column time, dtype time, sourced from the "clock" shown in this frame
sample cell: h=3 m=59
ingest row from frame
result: h=9 m=57
